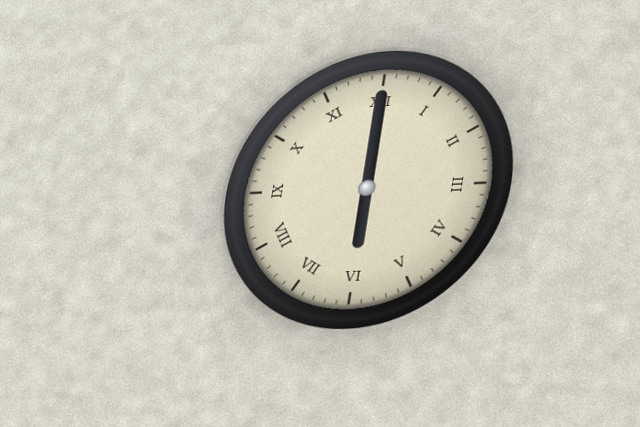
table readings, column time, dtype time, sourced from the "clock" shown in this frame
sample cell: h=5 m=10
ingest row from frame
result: h=6 m=0
